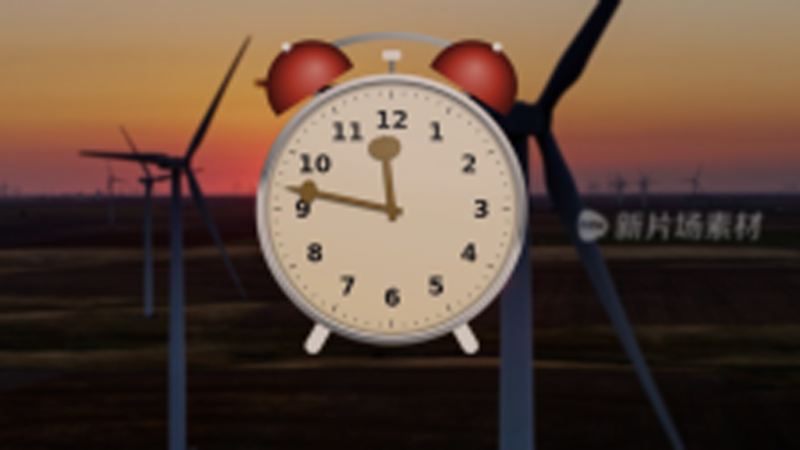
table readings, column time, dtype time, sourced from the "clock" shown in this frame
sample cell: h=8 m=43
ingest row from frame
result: h=11 m=47
